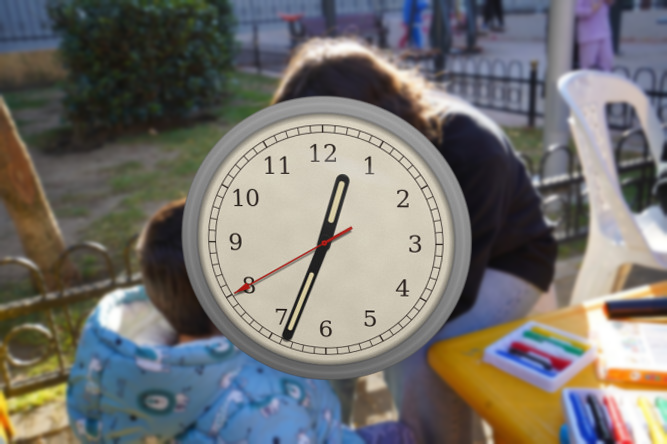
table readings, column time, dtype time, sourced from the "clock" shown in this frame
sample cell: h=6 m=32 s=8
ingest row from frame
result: h=12 m=33 s=40
